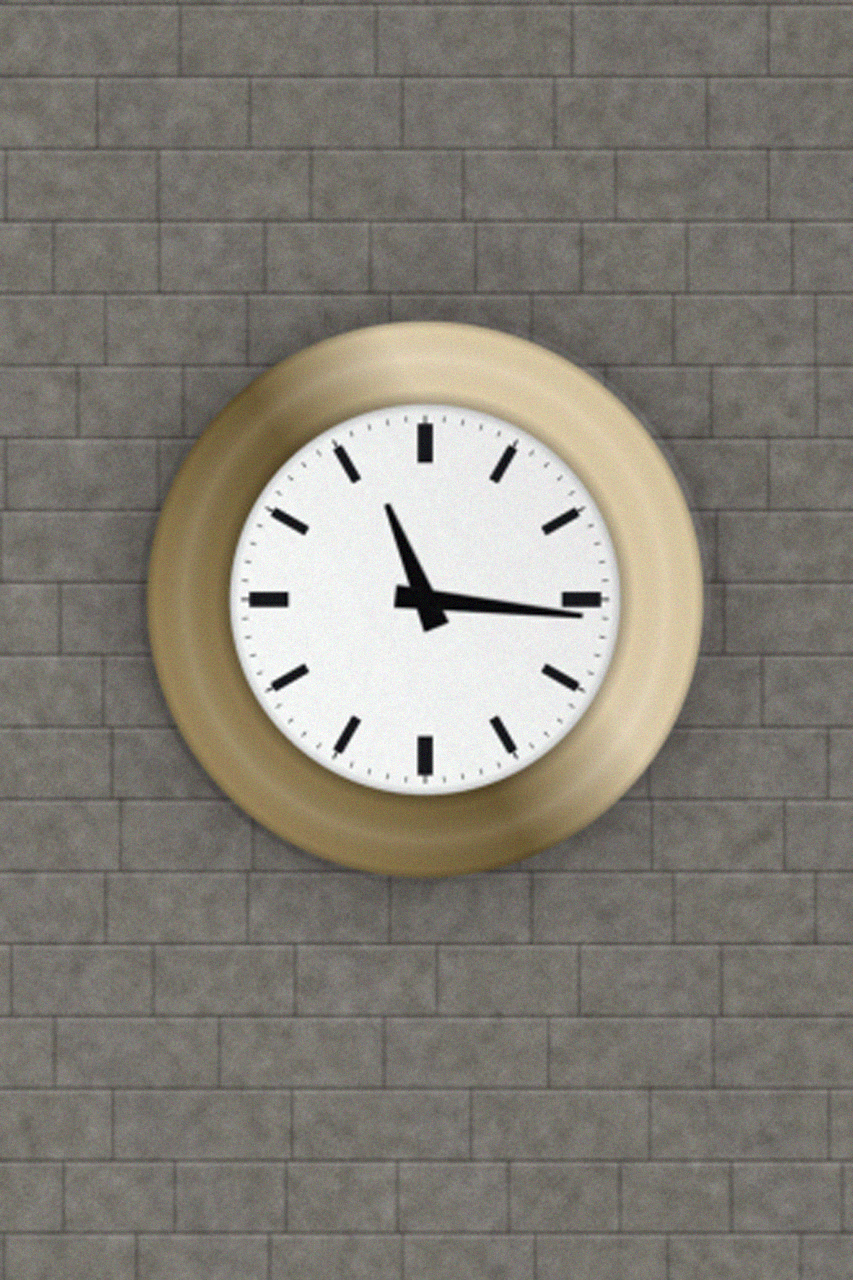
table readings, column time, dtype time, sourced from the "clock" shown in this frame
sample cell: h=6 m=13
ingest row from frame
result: h=11 m=16
